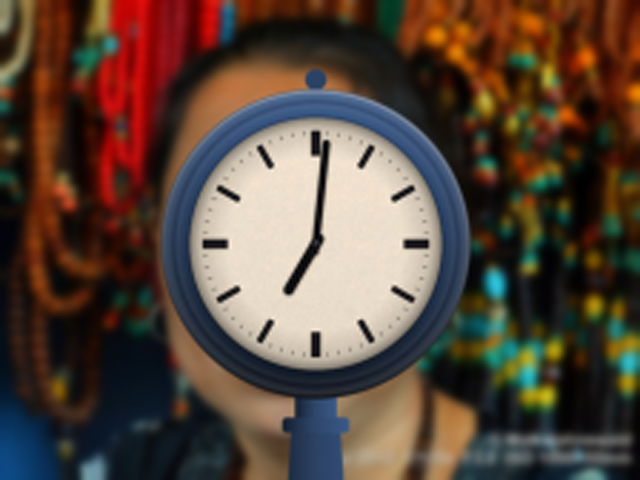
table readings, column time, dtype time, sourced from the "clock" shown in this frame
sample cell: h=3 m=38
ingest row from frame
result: h=7 m=1
